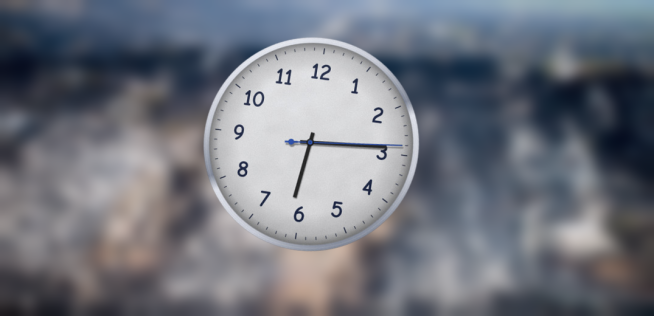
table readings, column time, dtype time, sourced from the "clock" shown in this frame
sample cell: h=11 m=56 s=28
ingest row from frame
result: h=6 m=14 s=14
